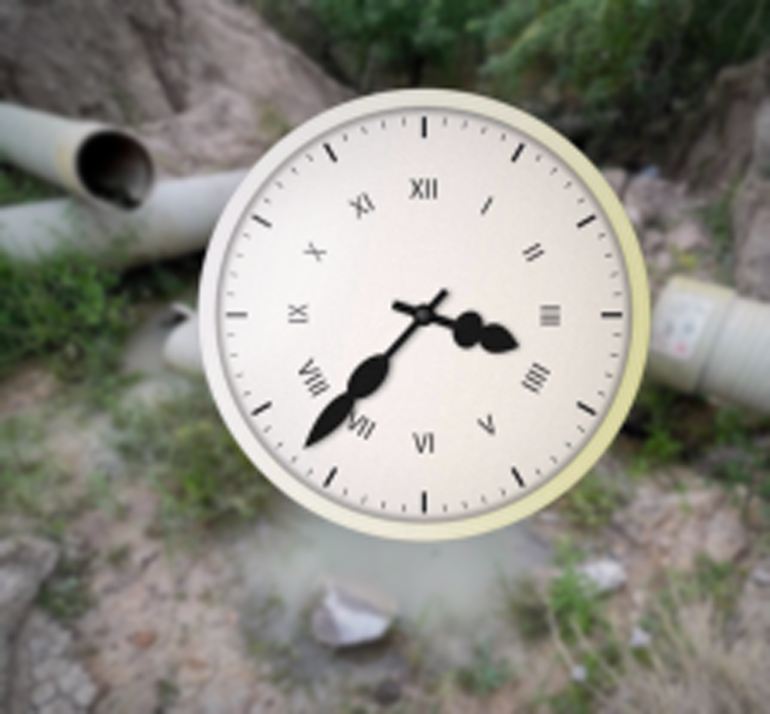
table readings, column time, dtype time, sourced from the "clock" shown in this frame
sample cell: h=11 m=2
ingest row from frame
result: h=3 m=37
